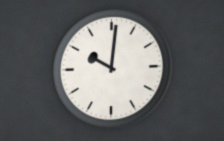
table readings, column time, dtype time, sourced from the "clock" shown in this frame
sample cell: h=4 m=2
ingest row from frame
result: h=10 m=1
